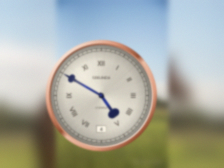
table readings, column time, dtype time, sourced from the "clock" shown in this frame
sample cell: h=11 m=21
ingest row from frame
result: h=4 m=50
